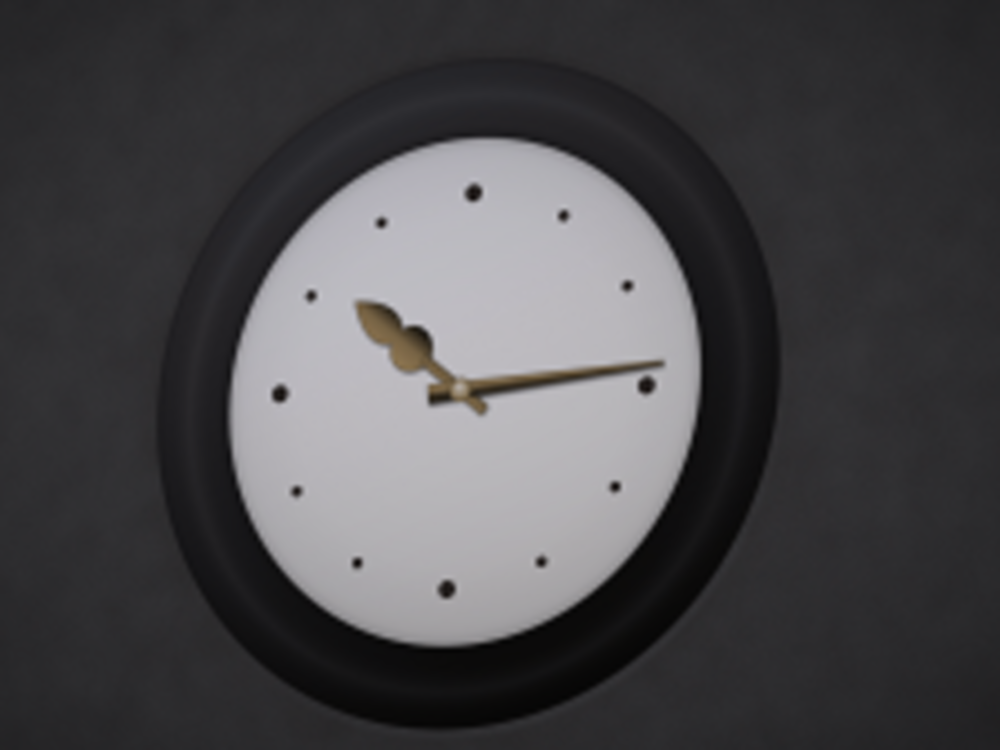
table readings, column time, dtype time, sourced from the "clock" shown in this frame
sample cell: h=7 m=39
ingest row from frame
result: h=10 m=14
